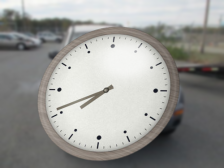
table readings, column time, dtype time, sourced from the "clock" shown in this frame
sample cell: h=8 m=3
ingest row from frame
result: h=7 m=41
